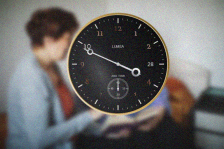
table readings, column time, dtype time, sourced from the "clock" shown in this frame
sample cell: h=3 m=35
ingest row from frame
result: h=3 m=49
